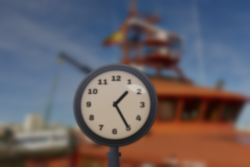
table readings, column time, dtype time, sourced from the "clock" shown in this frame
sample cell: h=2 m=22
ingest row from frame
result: h=1 m=25
